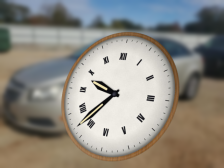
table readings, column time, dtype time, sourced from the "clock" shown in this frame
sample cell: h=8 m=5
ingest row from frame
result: h=9 m=37
